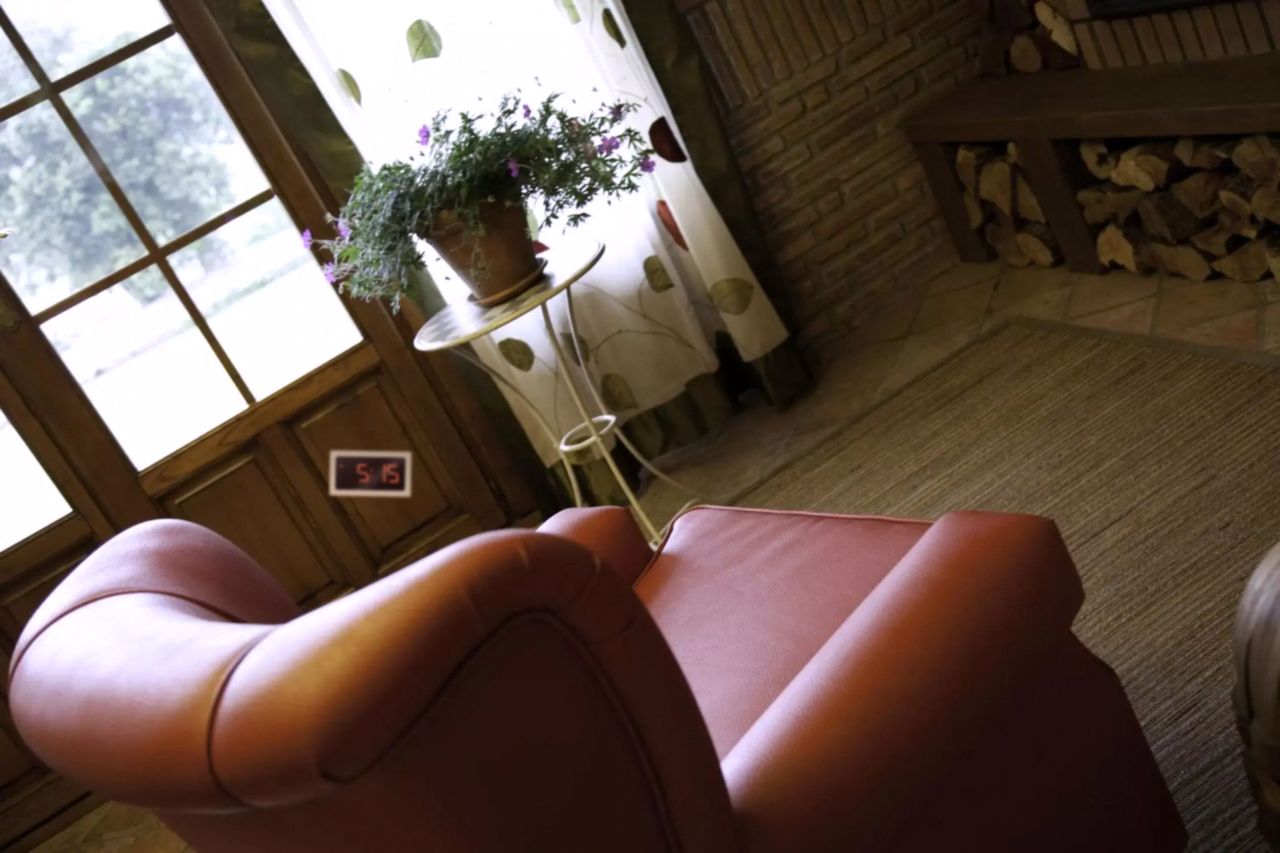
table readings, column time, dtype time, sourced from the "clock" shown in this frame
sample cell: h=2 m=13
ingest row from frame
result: h=5 m=15
